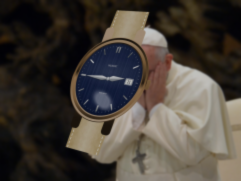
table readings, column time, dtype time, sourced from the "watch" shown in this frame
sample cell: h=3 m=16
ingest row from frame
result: h=2 m=45
